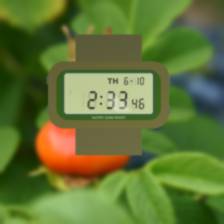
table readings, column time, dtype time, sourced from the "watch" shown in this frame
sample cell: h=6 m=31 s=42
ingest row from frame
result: h=2 m=33 s=46
